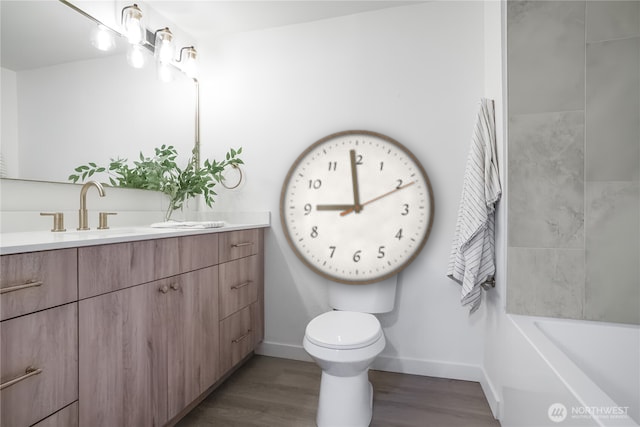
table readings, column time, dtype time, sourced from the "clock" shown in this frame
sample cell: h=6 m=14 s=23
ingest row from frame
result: h=8 m=59 s=11
